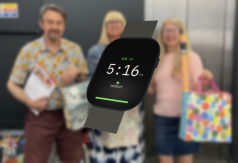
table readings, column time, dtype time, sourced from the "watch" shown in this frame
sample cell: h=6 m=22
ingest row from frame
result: h=5 m=16
